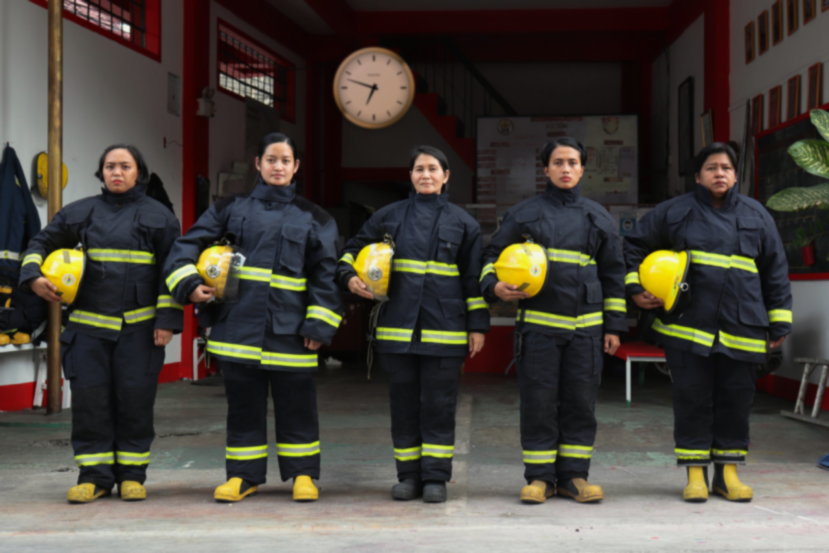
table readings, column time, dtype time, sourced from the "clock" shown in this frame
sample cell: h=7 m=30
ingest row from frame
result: h=6 m=48
